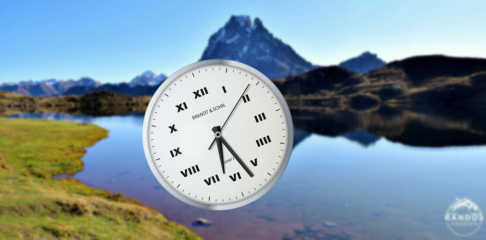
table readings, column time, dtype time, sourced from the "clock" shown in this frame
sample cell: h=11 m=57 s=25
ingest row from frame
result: h=6 m=27 s=9
